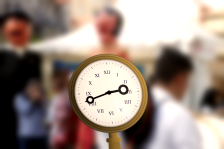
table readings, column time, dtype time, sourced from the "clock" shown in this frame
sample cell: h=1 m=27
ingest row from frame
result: h=2 m=42
